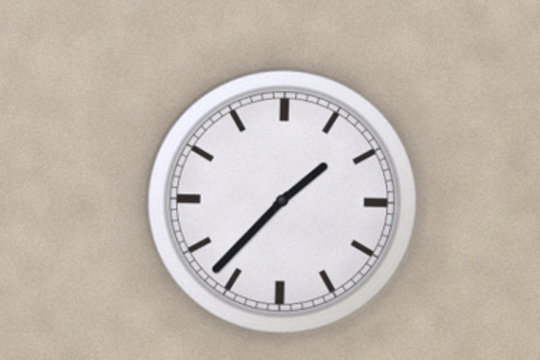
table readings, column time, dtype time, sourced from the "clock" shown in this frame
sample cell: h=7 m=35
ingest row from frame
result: h=1 m=37
